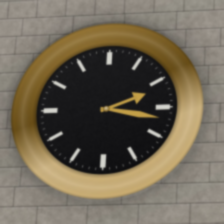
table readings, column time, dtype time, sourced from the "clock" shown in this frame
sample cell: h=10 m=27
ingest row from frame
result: h=2 m=17
